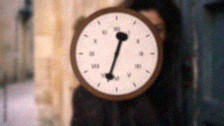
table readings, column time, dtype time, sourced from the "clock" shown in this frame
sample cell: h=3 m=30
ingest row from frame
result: h=12 m=33
